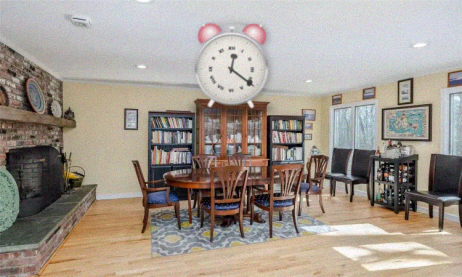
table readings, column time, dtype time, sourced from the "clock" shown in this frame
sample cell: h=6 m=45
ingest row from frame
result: h=12 m=21
